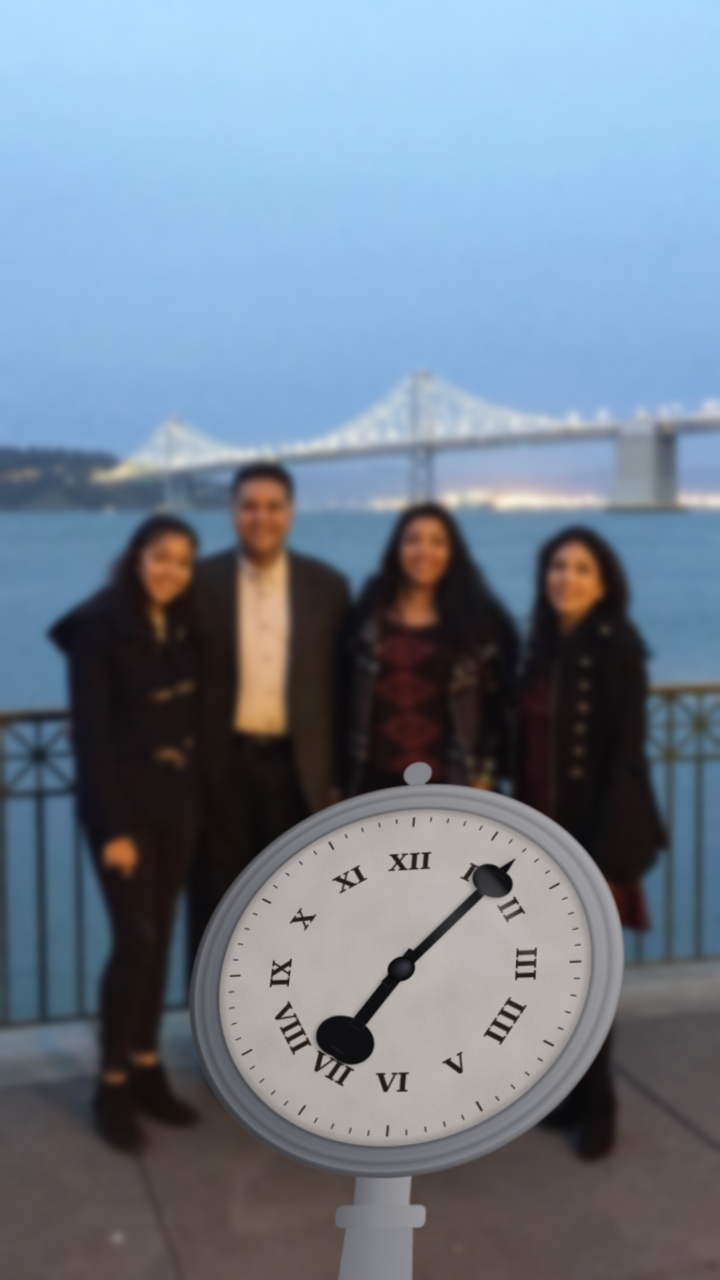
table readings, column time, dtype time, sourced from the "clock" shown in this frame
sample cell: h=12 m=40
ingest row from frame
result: h=7 m=7
